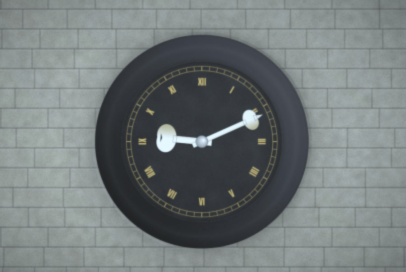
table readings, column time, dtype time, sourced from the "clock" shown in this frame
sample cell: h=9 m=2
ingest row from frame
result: h=9 m=11
